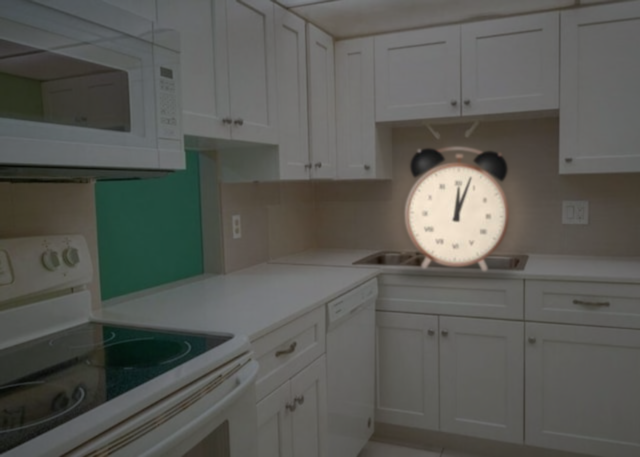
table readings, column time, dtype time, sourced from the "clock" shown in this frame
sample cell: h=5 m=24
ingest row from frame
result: h=12 m=3
